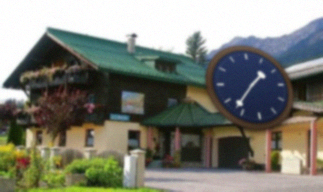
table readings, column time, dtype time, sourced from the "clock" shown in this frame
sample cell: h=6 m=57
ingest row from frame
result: h=1 m=37
